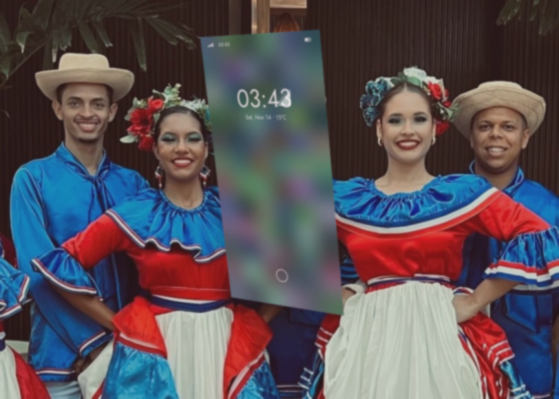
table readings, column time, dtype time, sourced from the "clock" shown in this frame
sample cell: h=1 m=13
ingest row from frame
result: h=3 m=43
